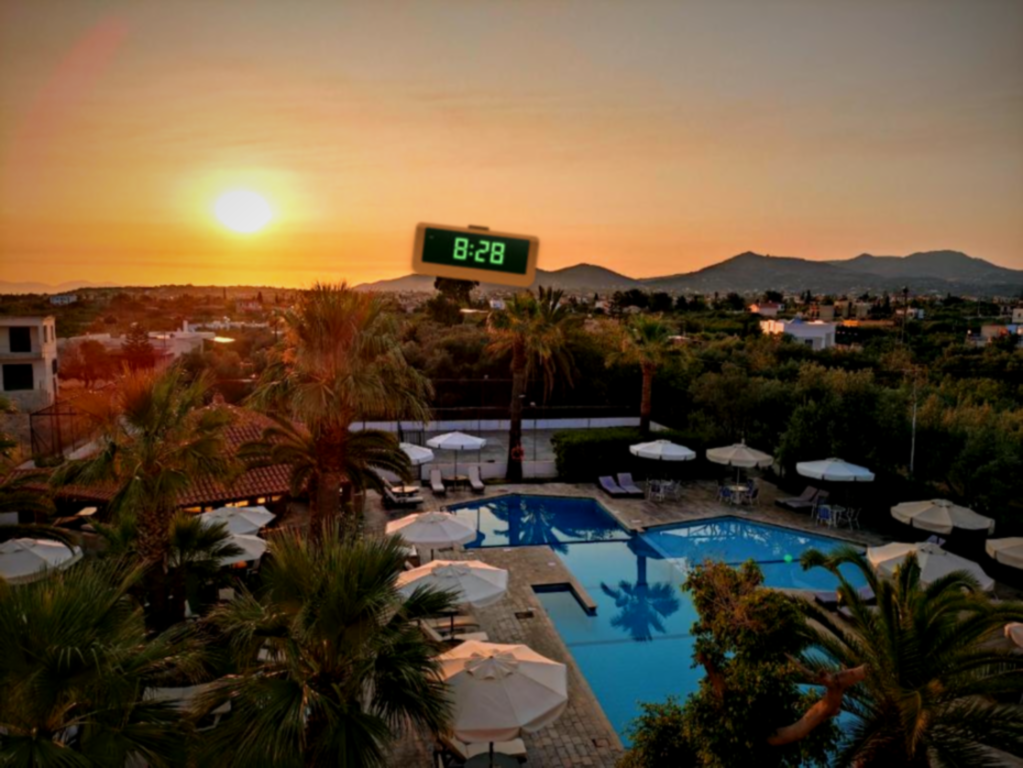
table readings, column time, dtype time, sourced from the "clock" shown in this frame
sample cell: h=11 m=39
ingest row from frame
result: h=8 m=28
